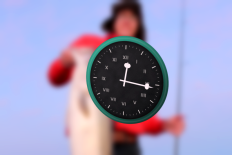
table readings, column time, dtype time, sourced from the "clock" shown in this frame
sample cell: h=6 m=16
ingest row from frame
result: h=12 m=16
